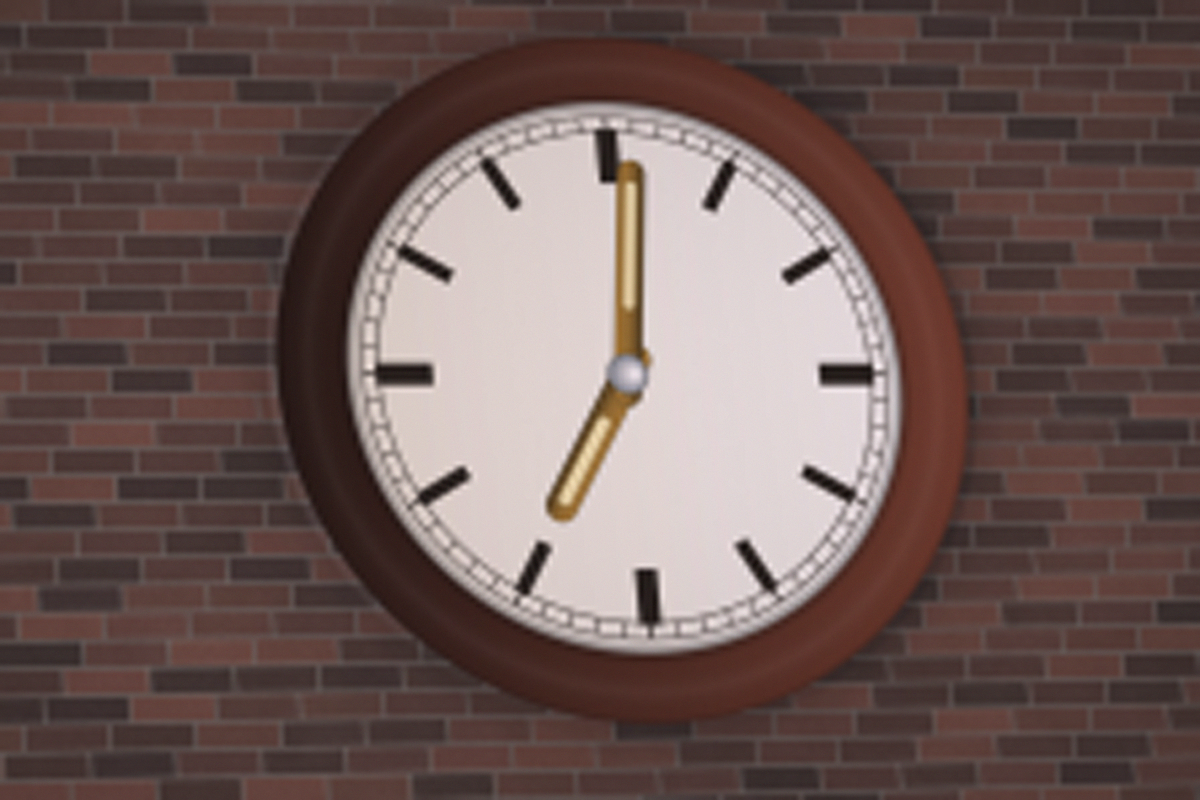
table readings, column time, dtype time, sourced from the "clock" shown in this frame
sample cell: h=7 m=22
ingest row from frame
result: h=7 m=1
